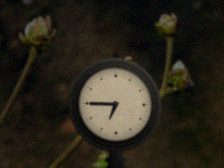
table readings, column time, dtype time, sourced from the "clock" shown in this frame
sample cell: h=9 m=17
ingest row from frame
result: h=6 m=45
